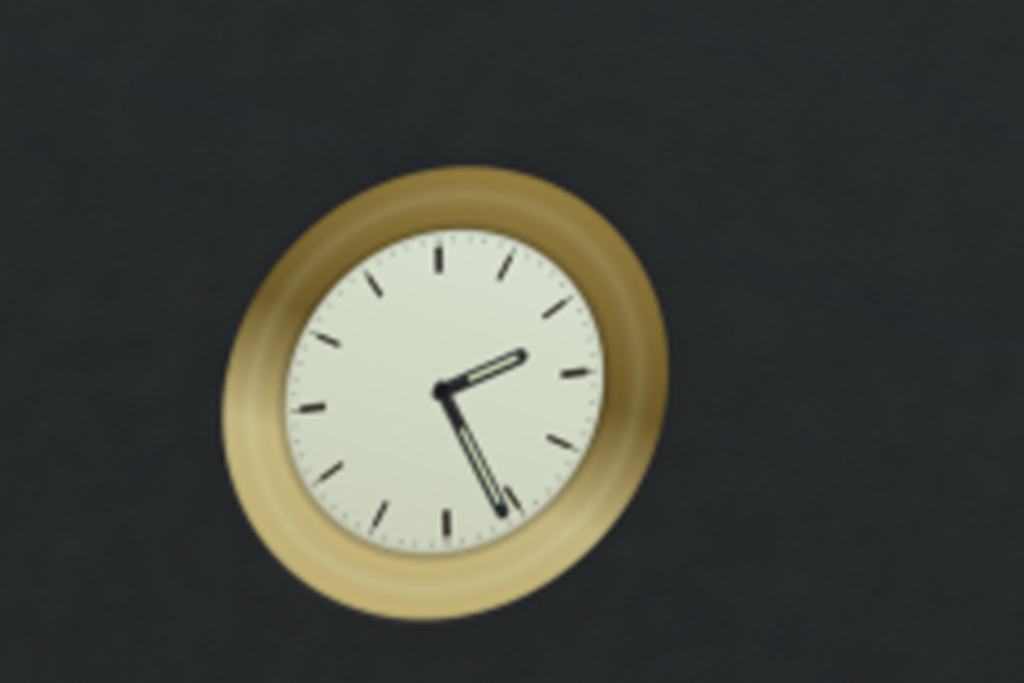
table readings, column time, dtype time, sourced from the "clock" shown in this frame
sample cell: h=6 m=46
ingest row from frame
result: h=2 m=26
